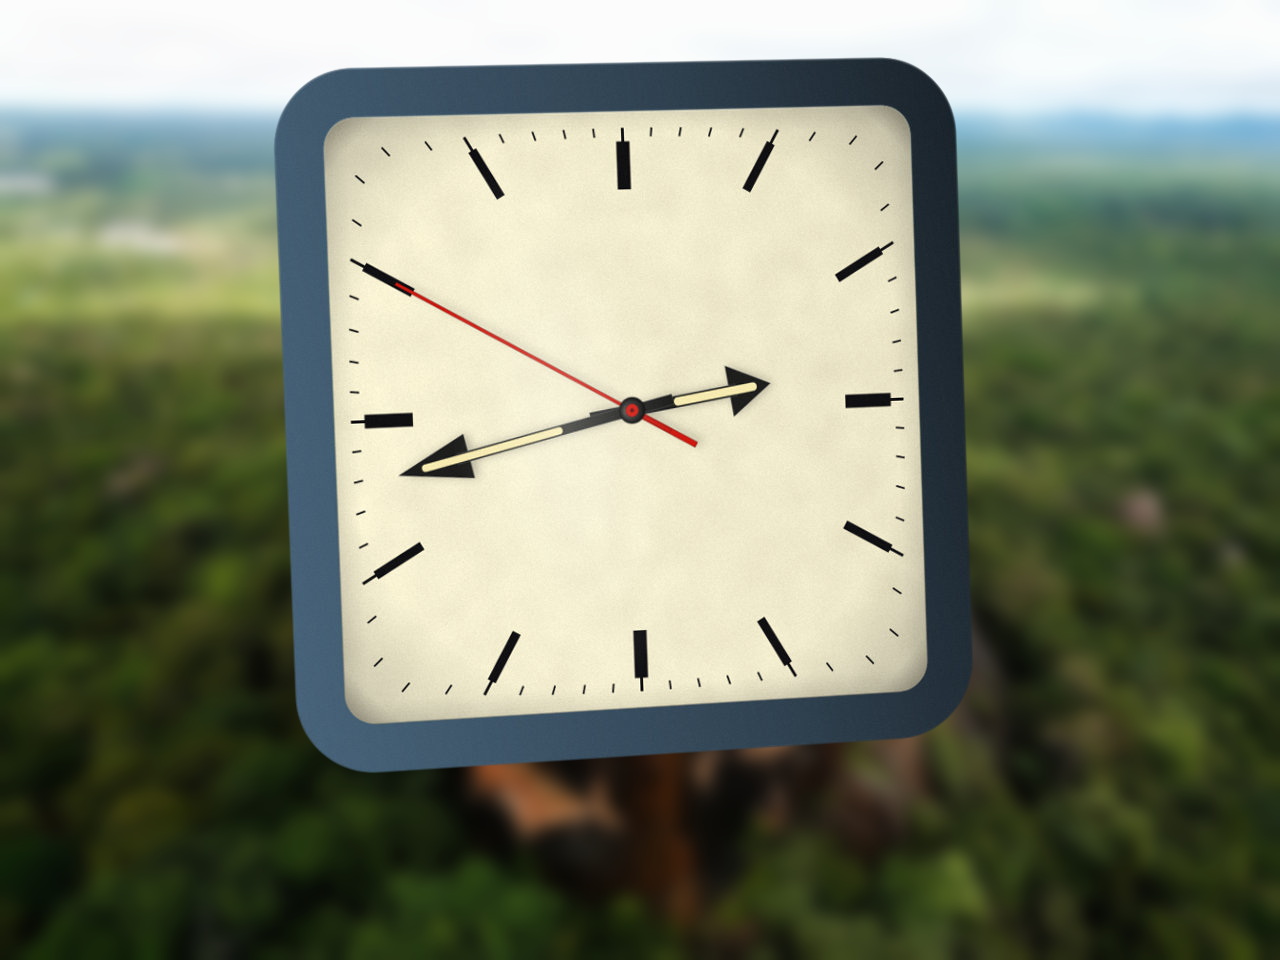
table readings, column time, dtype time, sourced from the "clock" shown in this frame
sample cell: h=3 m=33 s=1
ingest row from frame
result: h=2 m=42 s=50
